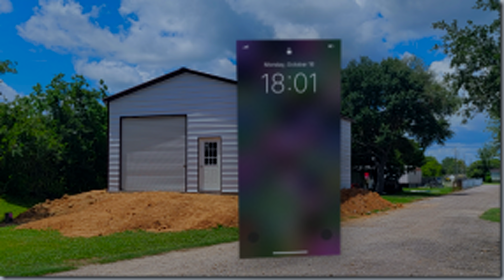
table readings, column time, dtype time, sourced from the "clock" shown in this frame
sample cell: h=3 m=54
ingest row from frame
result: h=18 m=1
